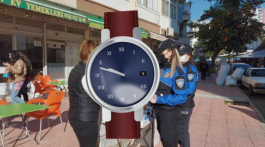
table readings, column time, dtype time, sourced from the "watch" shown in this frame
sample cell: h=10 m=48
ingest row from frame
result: h=9 m=48
